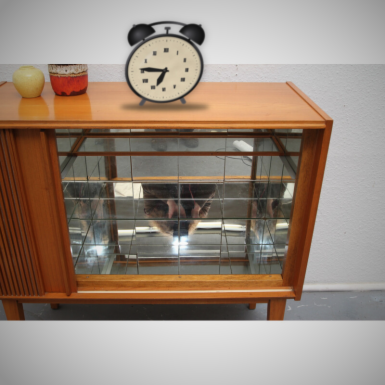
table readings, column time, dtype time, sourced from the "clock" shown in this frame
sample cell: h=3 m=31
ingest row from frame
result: h=6 m=46
